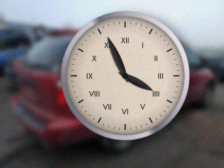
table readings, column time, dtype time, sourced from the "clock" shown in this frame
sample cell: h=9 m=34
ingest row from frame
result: h=3 m=56
